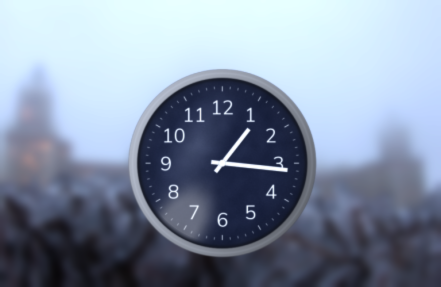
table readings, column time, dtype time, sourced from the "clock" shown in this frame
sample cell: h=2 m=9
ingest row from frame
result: h=1 m=16
